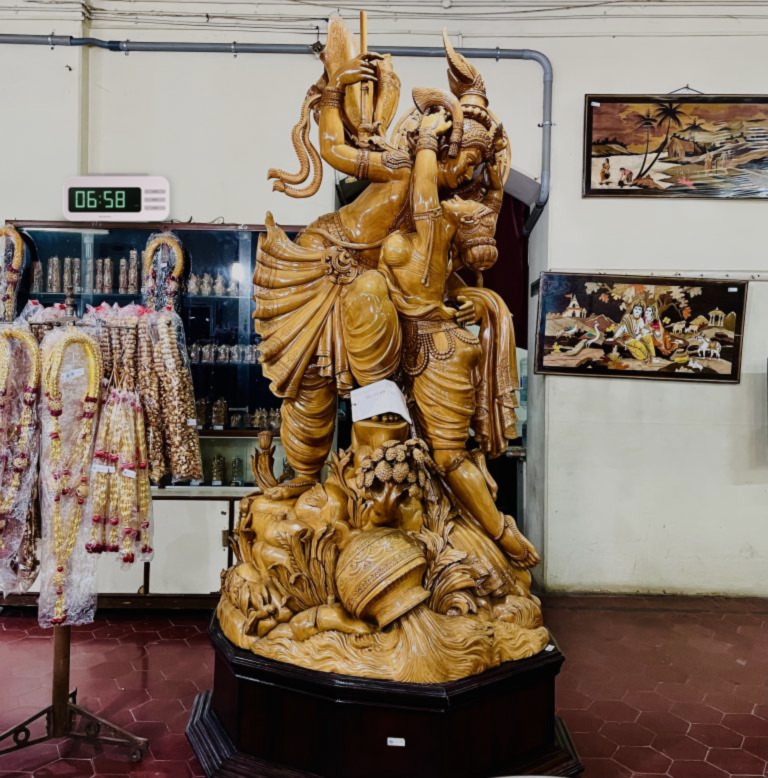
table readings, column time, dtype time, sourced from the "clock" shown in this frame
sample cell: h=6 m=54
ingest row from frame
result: h=6 m=58
